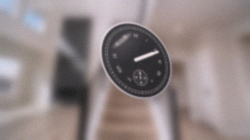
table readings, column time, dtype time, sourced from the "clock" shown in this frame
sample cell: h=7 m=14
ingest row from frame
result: h=2 m=11
